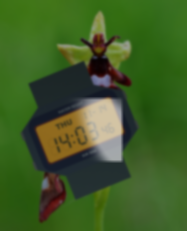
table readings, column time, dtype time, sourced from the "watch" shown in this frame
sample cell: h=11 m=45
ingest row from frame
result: h=14 m=3
